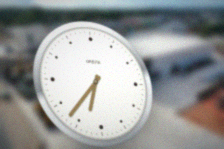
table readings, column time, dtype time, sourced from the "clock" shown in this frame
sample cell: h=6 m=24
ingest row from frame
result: h=6 m=37
